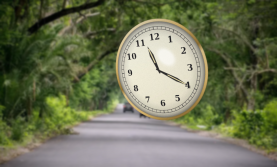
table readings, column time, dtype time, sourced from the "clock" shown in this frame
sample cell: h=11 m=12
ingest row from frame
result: h=11 m=20
